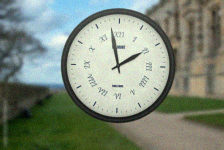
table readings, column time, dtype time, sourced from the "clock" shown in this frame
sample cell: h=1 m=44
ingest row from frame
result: h=1 m=58
